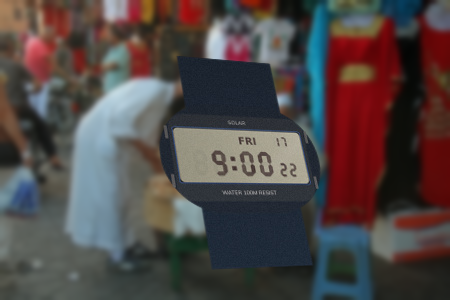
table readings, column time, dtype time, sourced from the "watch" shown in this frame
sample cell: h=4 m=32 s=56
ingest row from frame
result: h=9 m=0 s=22
